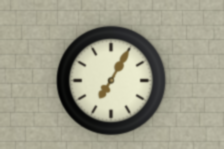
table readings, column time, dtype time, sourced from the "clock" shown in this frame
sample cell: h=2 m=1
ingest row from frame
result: h=7 m=5
